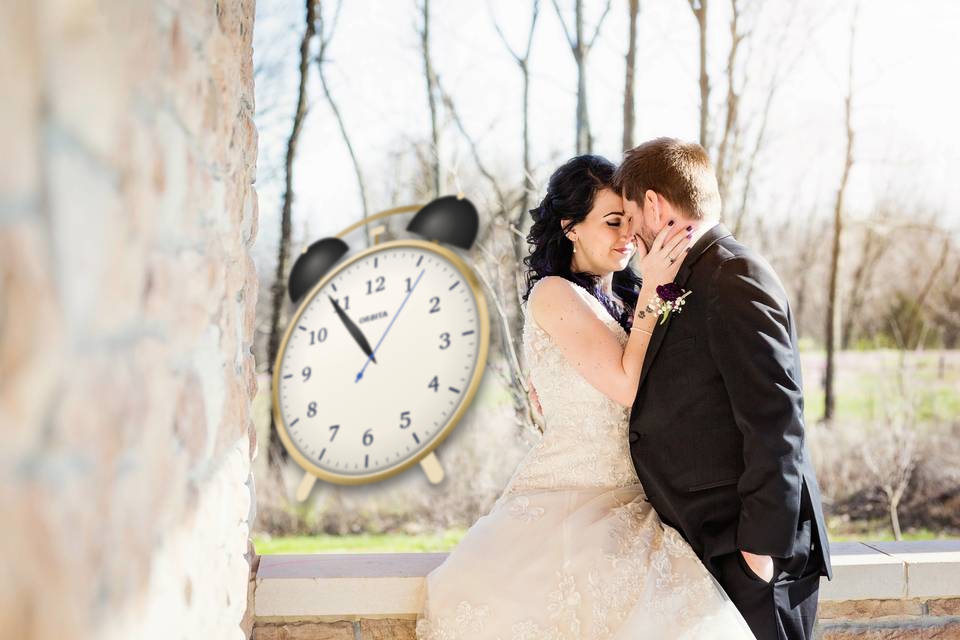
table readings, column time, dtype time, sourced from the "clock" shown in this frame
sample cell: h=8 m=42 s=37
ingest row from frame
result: h=10 m=54 s=6
